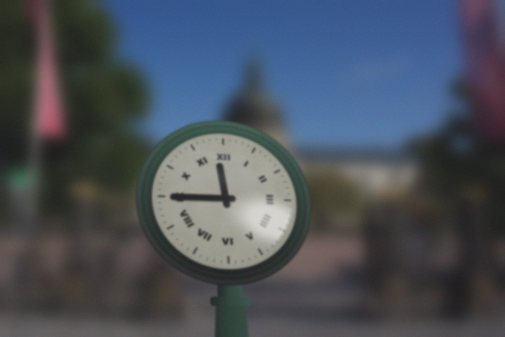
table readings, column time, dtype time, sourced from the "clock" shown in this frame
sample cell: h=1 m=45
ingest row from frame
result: h=11 m=45
